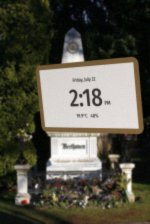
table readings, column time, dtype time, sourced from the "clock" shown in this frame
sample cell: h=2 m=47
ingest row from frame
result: h=2 m=18
